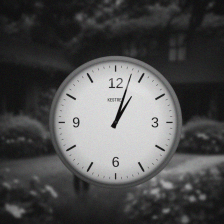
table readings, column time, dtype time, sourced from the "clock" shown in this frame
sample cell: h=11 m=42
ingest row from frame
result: h=1 m=3
